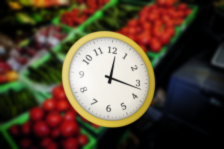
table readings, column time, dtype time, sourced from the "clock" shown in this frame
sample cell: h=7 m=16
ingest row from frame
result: h=12 m=17
